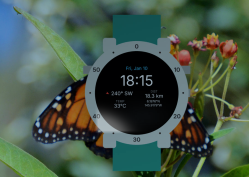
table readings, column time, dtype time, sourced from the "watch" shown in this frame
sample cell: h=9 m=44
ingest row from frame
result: h=18 m=15
